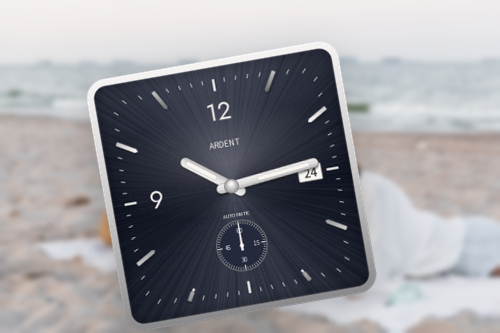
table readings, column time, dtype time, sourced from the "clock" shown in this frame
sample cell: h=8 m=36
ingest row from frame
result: h=10 m=14
